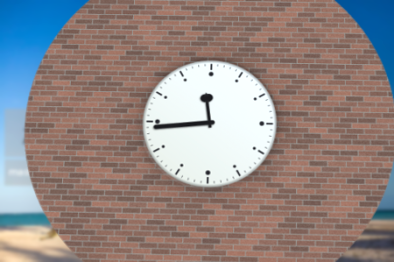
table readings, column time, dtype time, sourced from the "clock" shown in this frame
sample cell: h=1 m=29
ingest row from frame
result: h=11 m=44
